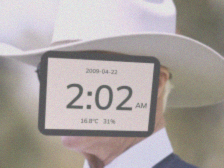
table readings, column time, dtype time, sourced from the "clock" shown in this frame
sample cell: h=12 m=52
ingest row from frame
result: h=2 m=2
